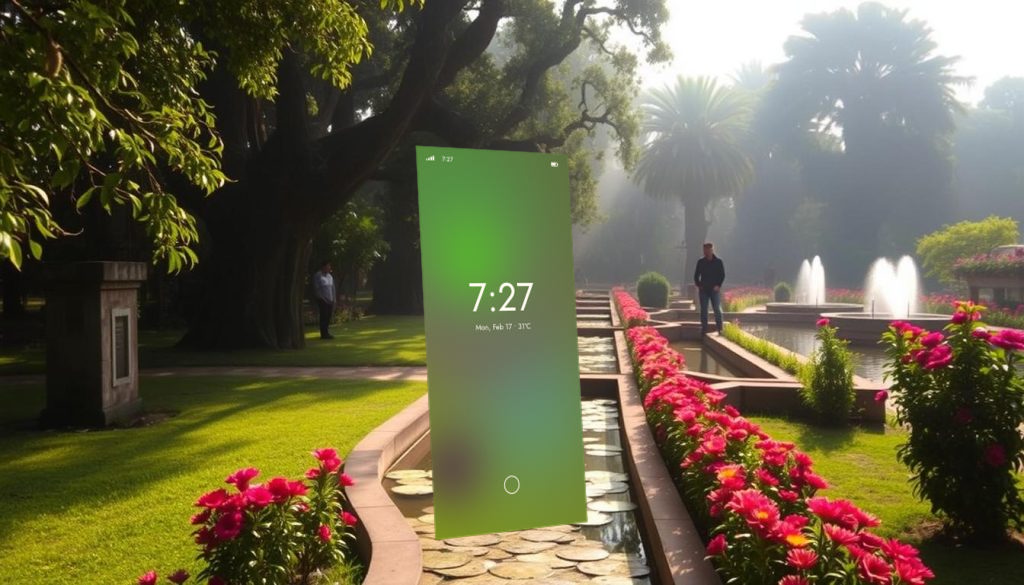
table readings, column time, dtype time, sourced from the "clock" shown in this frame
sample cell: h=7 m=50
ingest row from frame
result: h=7 m=27
